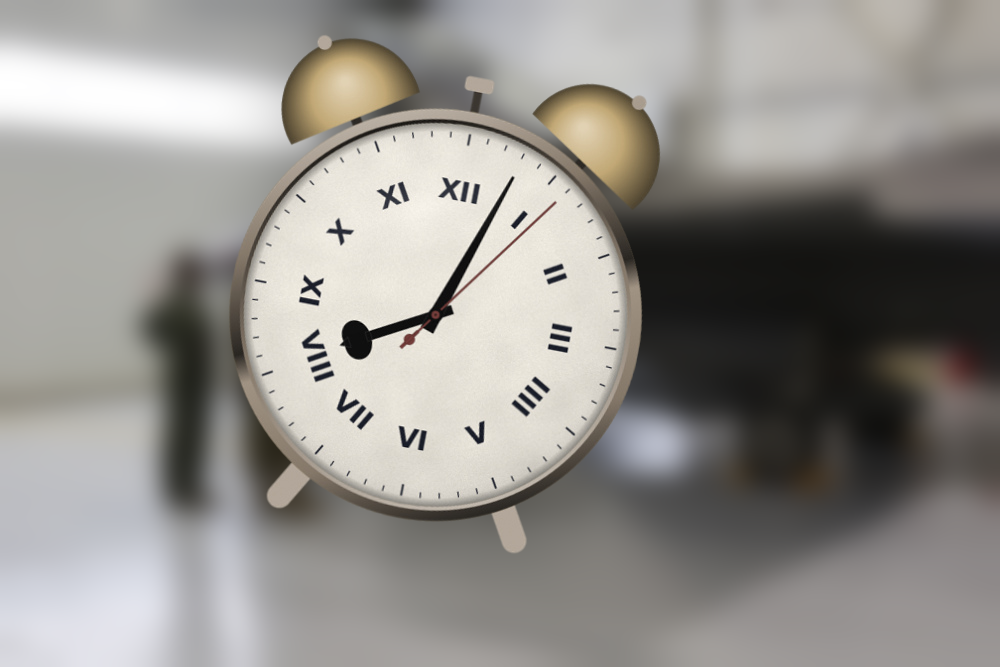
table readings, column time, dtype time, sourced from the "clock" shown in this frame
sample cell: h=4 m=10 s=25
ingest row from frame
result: h=8 m=3 s=6
